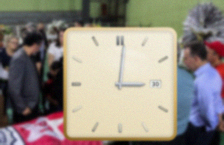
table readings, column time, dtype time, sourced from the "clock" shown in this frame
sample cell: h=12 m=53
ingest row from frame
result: h=3 m=1
